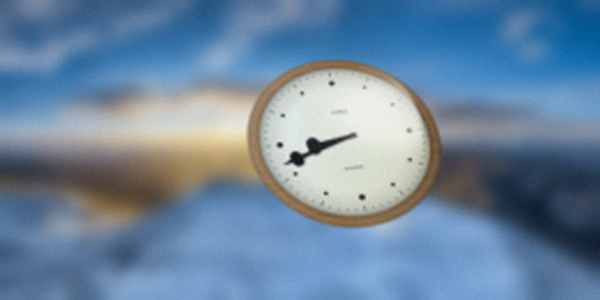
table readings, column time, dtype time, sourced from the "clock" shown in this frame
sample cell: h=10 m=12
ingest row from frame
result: h=8 m=42
